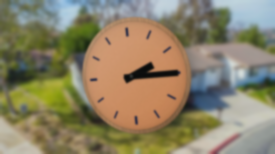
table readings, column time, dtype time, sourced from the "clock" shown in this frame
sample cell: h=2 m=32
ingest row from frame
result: h=2 m=15
